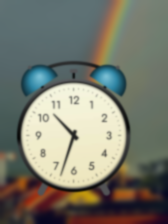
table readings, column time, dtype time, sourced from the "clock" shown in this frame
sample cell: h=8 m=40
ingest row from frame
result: h=10 m=33
